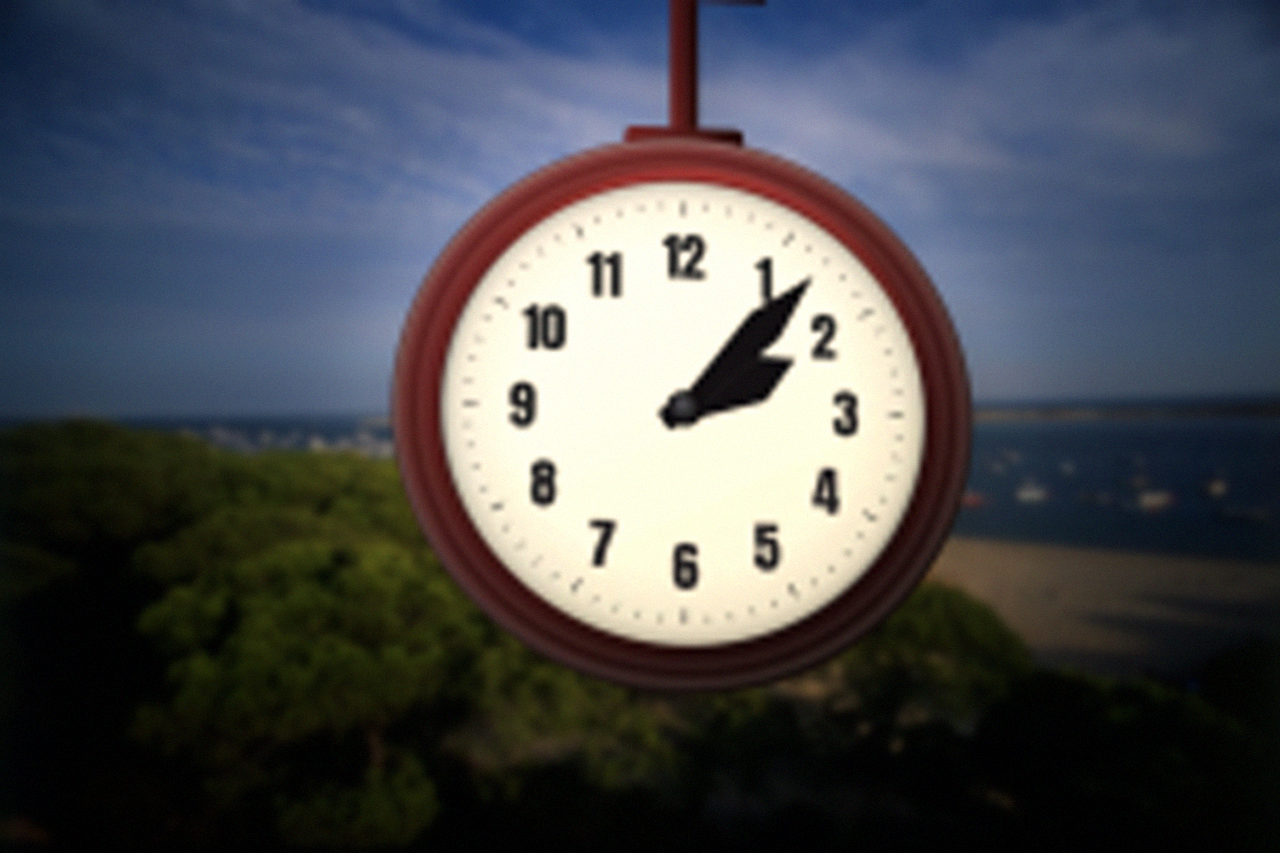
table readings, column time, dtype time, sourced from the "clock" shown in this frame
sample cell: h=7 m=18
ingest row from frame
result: h=2 m=7
